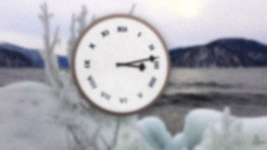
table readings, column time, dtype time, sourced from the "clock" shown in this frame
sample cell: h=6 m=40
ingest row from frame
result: h=3 m=13
